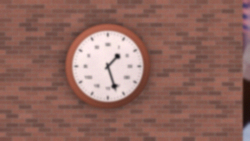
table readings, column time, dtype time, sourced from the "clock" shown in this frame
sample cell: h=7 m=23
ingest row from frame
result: h=1 m=27
